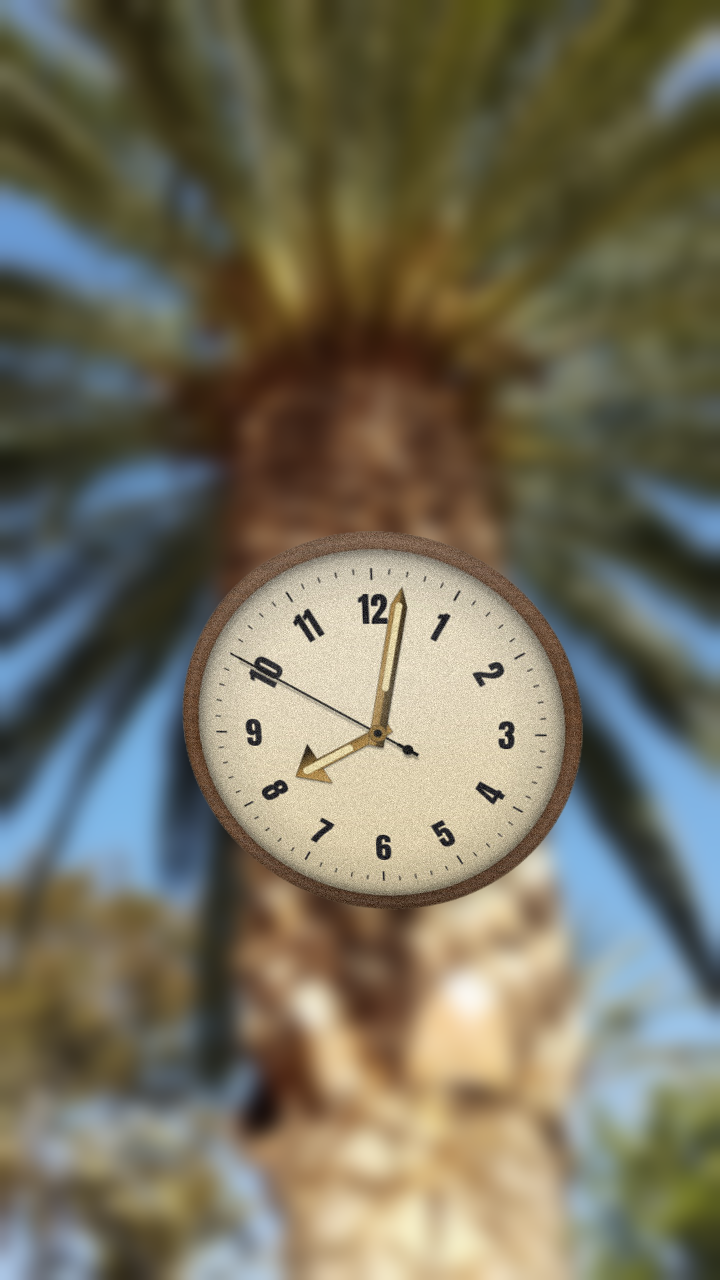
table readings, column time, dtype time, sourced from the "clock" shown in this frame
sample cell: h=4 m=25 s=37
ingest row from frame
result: h=8 m=1 s=50
